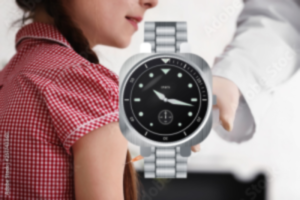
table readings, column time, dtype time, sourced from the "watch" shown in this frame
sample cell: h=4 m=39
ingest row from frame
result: h=10 m=17
